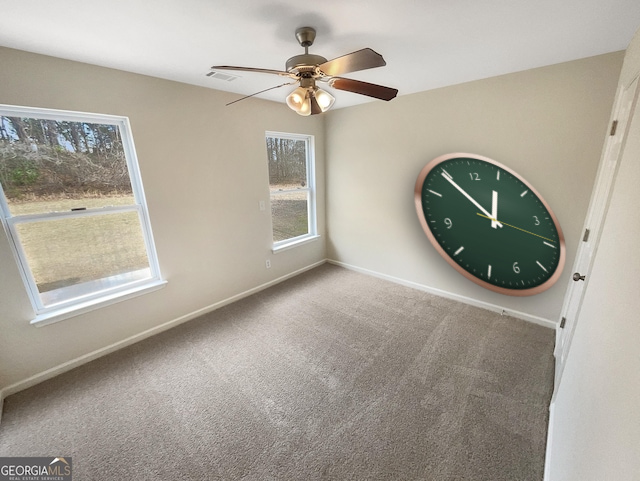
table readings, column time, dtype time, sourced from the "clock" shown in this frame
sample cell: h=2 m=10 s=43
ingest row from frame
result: h=12 m=54 s=19
